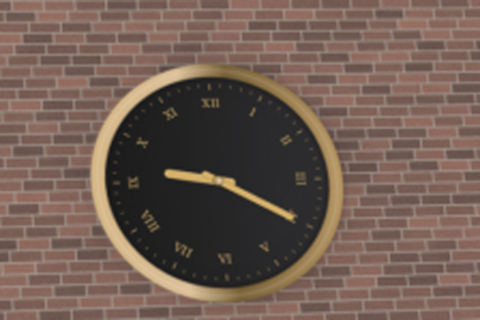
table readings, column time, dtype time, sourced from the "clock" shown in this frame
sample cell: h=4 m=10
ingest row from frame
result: h=9 m=20
